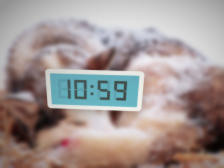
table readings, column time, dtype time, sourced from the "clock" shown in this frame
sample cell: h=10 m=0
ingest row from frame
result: h=10 m=59
